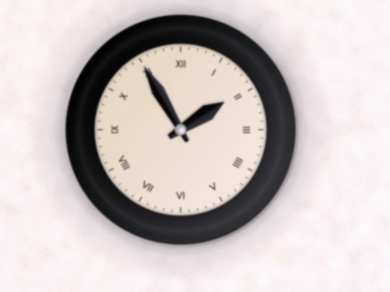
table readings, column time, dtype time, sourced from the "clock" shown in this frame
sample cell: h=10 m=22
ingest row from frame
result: h=1 m=55
